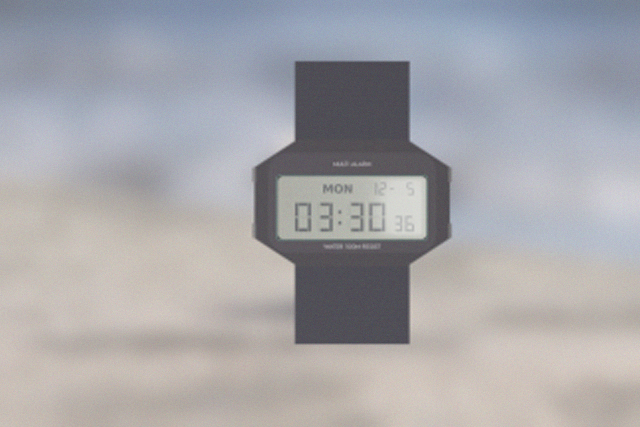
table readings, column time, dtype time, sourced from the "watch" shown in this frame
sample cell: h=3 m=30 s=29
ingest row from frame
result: h=3 m=30 s=36
